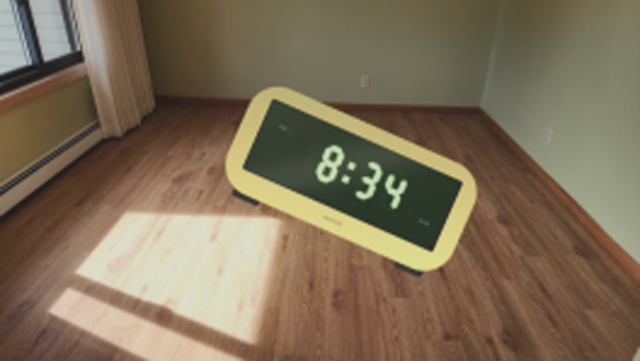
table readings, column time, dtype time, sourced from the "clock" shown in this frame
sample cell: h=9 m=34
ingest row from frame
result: h=8 m=34
